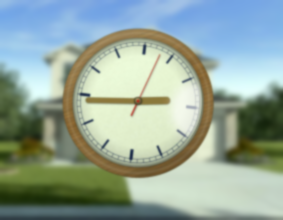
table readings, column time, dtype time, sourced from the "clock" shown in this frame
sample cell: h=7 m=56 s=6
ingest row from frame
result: h=2 m=44 s=3
